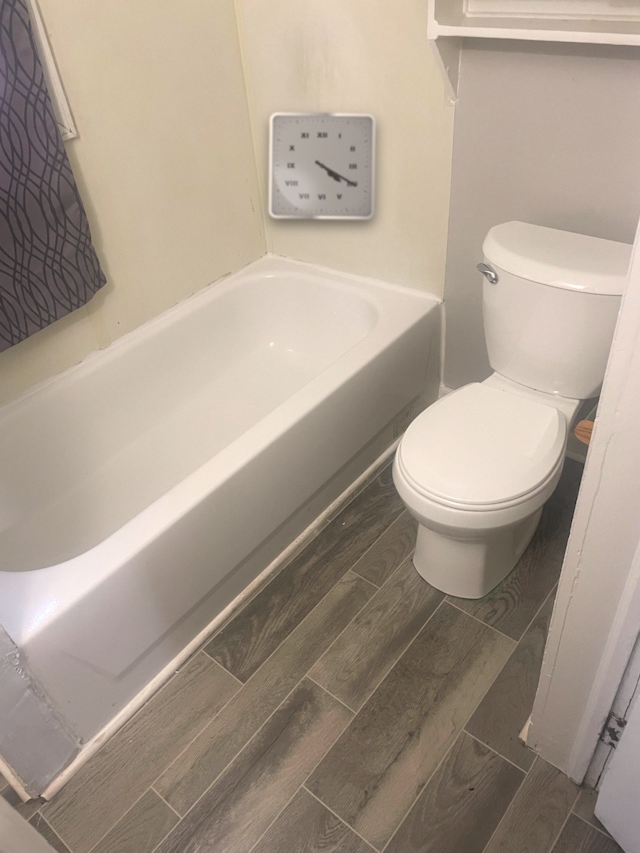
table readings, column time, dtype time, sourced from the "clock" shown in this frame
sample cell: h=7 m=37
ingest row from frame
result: h=4 m=20
